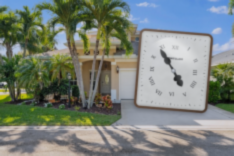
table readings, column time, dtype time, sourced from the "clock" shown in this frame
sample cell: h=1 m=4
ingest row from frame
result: h=4 m=54
